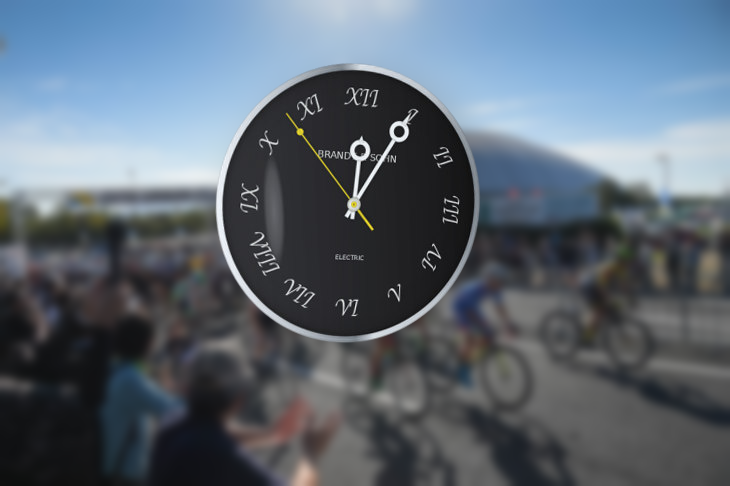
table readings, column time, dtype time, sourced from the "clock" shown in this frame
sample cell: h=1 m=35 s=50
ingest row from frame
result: h=12 m=4 s=53
